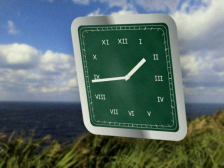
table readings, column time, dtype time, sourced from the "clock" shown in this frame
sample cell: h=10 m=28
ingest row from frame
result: h=1 m=44
